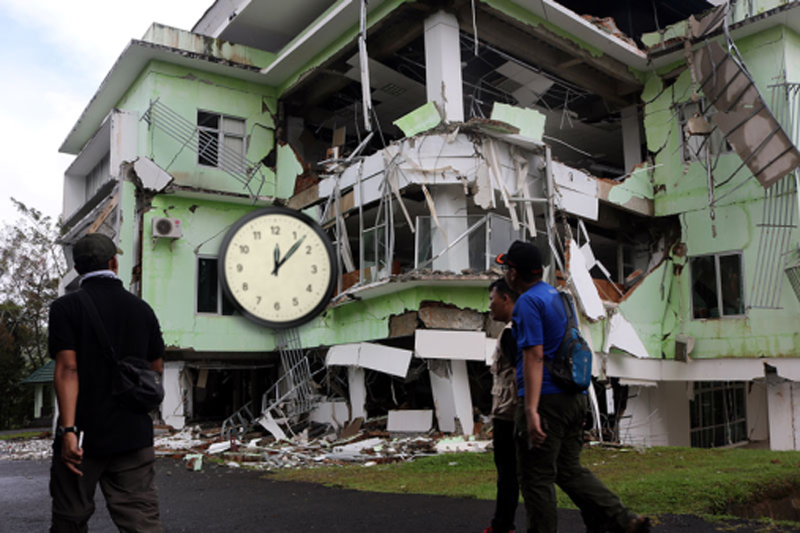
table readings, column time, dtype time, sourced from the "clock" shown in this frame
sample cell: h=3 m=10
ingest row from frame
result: h=12 m=7
